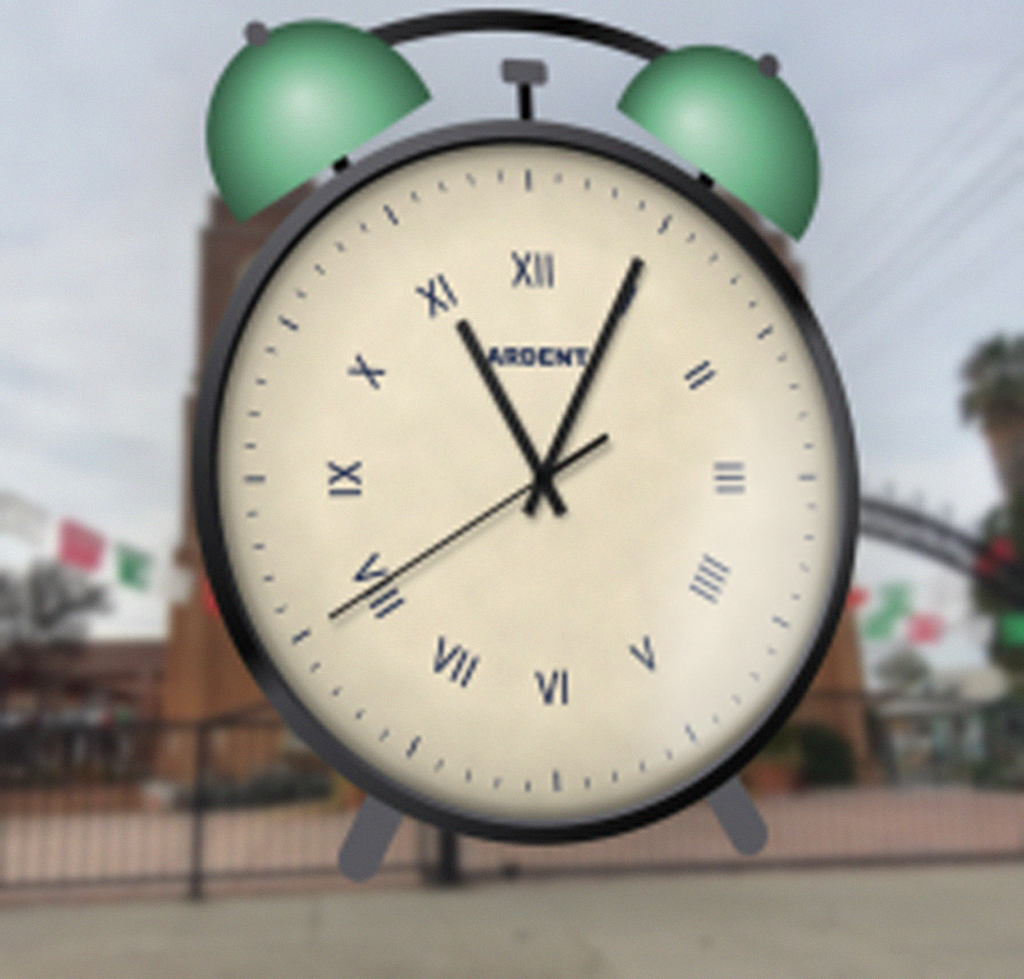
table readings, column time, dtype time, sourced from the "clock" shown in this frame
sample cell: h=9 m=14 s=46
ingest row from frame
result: h=11 m=4 s=40
